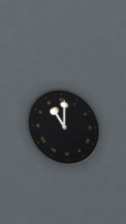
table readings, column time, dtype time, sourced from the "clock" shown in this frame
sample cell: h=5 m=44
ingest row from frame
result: h=11 m=1
